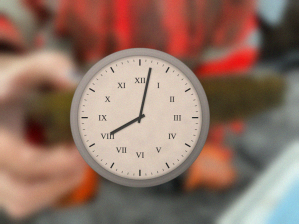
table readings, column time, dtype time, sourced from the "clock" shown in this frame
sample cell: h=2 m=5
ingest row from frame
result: h=8 m=2
